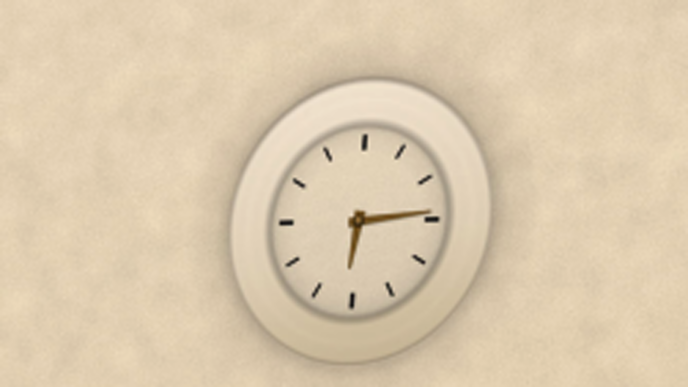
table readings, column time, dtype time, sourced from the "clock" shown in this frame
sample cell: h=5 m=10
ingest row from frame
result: h=6 m=14
